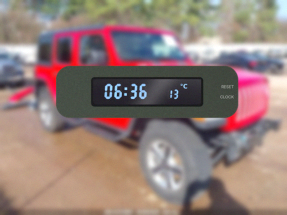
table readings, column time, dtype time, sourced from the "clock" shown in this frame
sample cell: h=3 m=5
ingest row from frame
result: h=6 m=36
